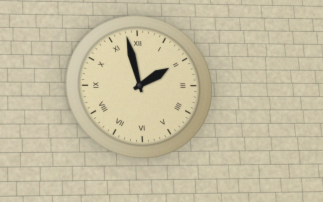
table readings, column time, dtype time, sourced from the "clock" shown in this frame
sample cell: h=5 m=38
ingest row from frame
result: h=1 m=58
